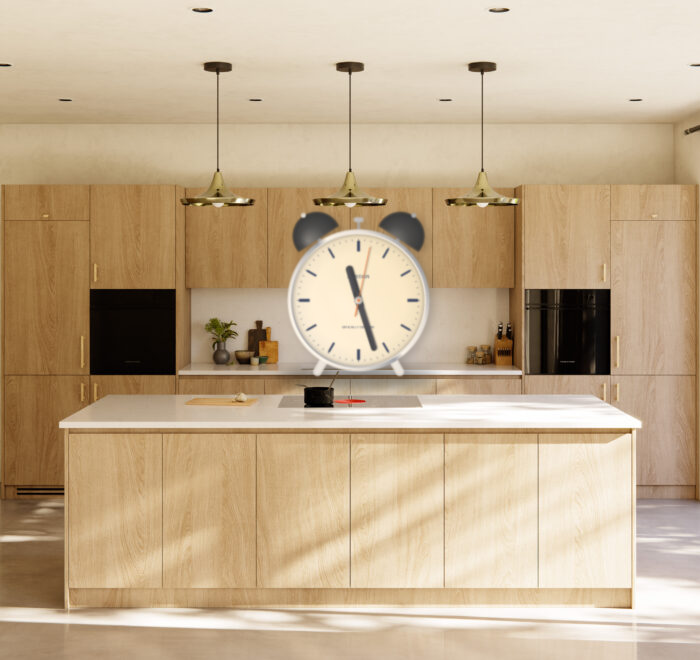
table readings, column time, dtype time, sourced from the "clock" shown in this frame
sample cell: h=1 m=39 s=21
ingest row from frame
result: h=11 m=27 s=2
